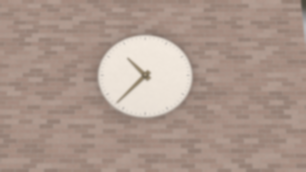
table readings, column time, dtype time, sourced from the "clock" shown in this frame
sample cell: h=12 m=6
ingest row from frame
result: h=10 m=37
